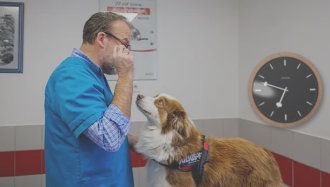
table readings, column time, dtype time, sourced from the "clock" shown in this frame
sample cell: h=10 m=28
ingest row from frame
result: h=6 m=48
